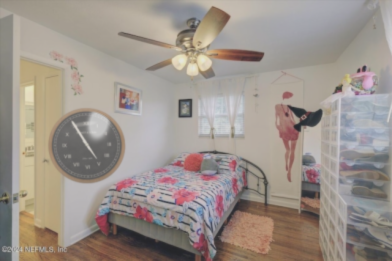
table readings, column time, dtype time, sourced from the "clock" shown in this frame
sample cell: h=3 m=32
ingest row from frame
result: h=4 m=55
